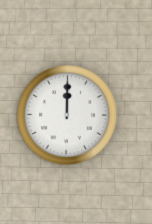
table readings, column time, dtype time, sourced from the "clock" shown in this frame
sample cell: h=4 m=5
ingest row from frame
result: h=12 m=0
